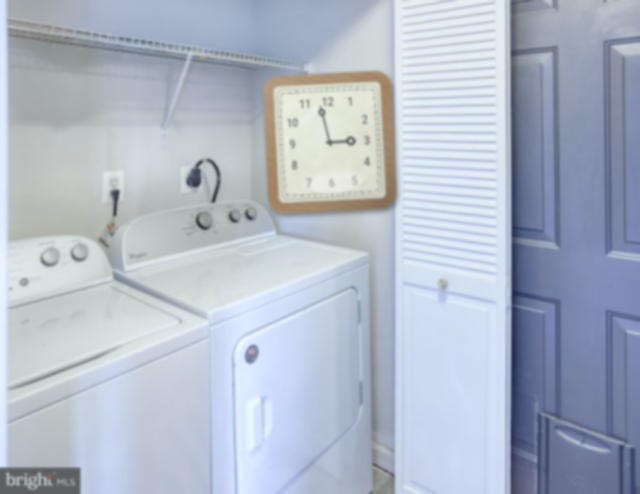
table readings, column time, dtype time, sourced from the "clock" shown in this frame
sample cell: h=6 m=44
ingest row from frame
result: h=2 m=58
